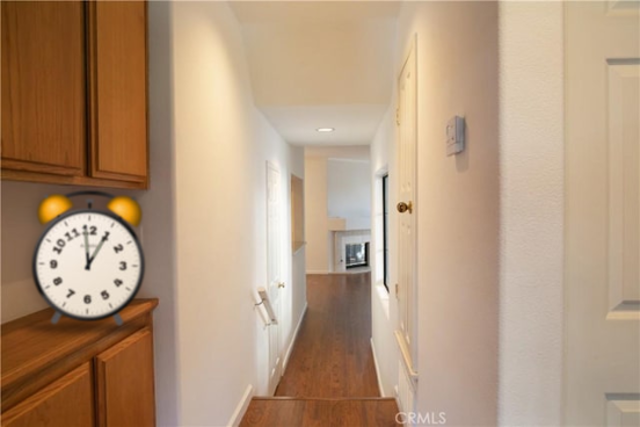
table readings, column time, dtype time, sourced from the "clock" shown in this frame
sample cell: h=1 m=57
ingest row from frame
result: h=12 m=59
